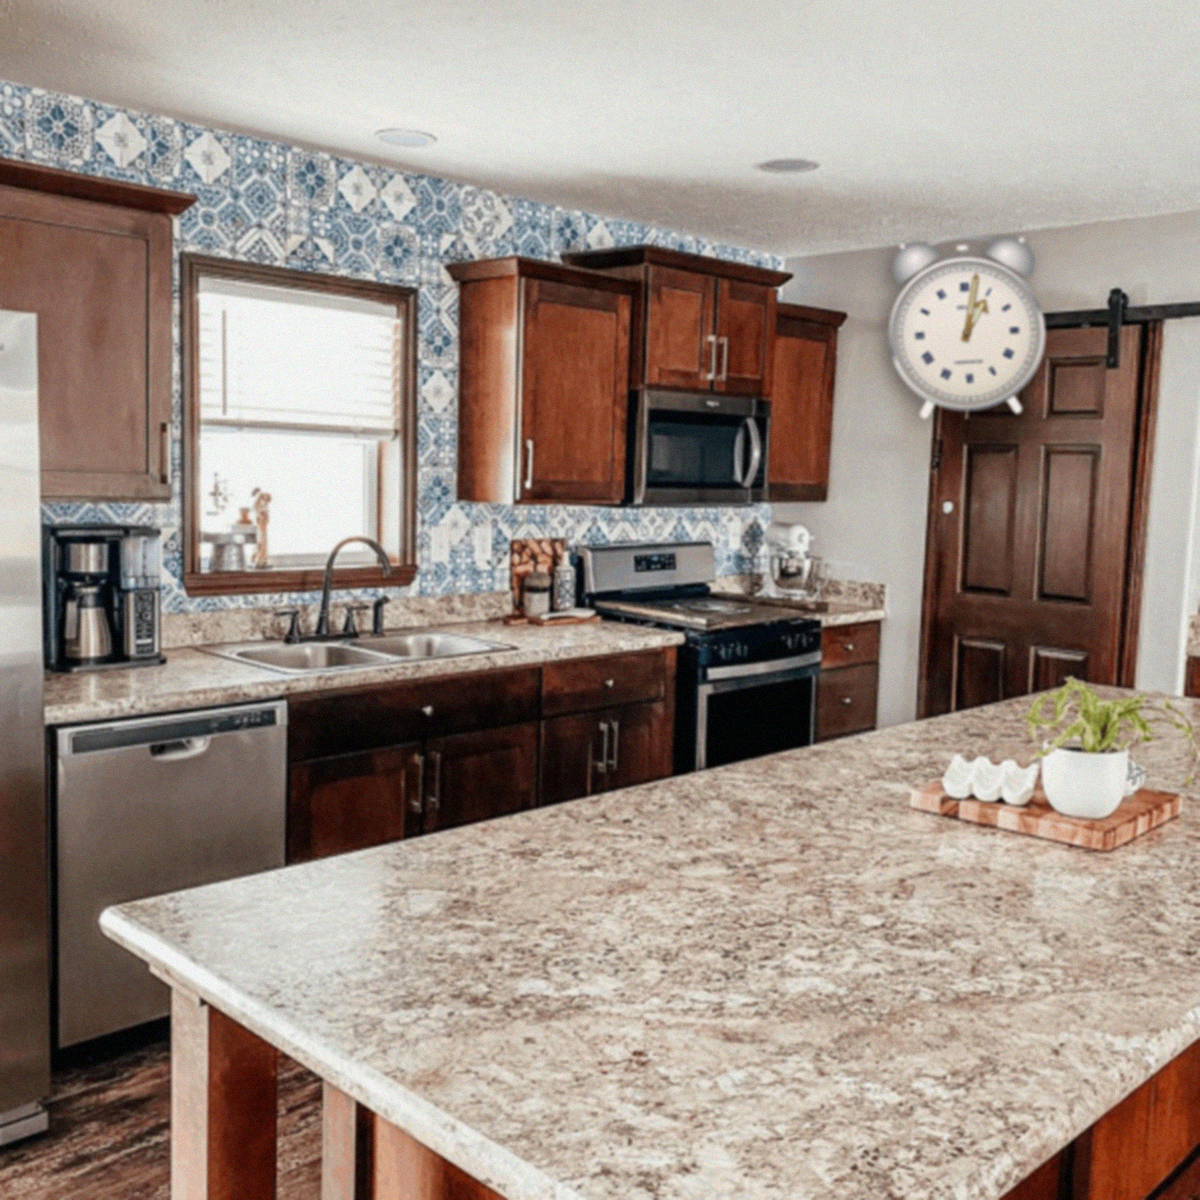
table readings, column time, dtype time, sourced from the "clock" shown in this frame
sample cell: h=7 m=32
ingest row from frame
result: h=1 m=2
